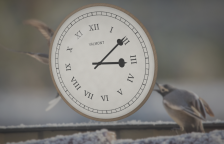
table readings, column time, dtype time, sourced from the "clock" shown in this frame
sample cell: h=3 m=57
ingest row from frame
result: h=3 m=9
